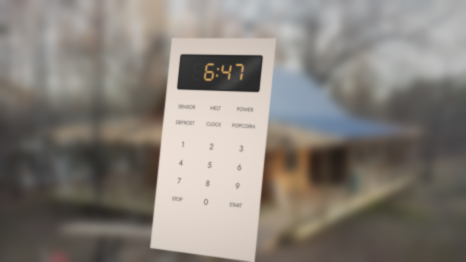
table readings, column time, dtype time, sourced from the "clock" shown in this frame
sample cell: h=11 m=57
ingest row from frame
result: h=6 m=47
